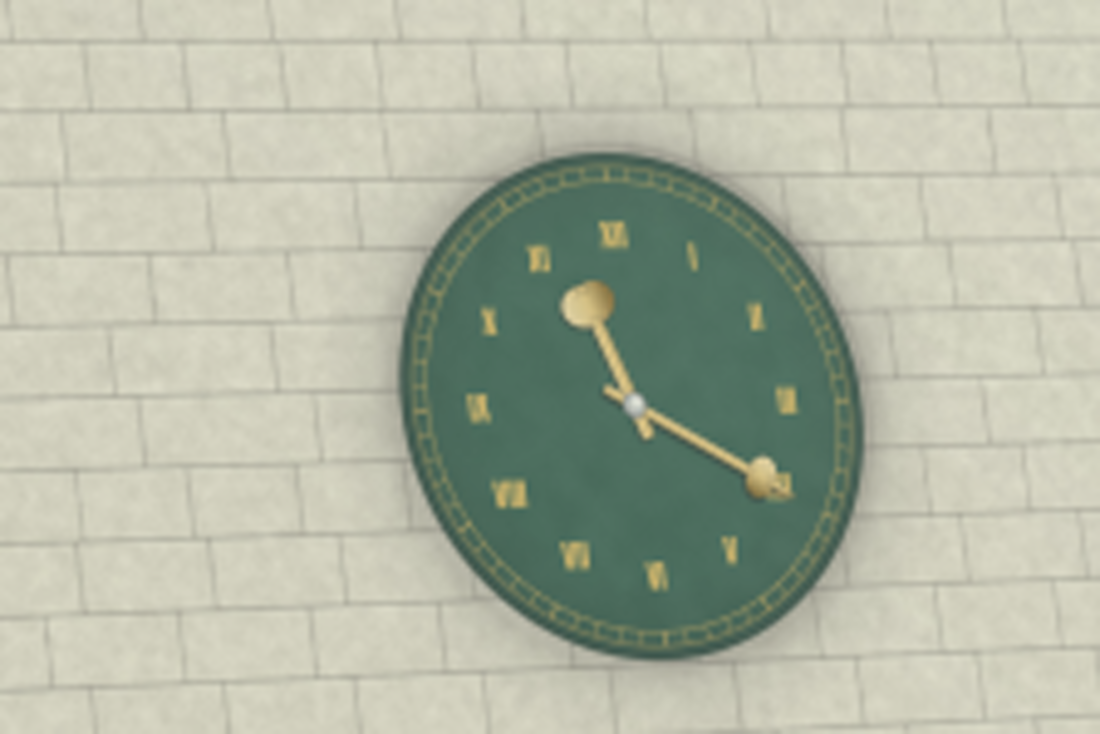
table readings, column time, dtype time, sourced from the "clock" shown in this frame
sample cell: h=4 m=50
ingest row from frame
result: h=11 m=20
